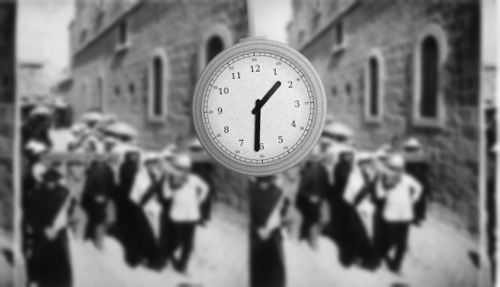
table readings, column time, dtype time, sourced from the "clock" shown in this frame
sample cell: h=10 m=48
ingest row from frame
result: h=1 m=31
